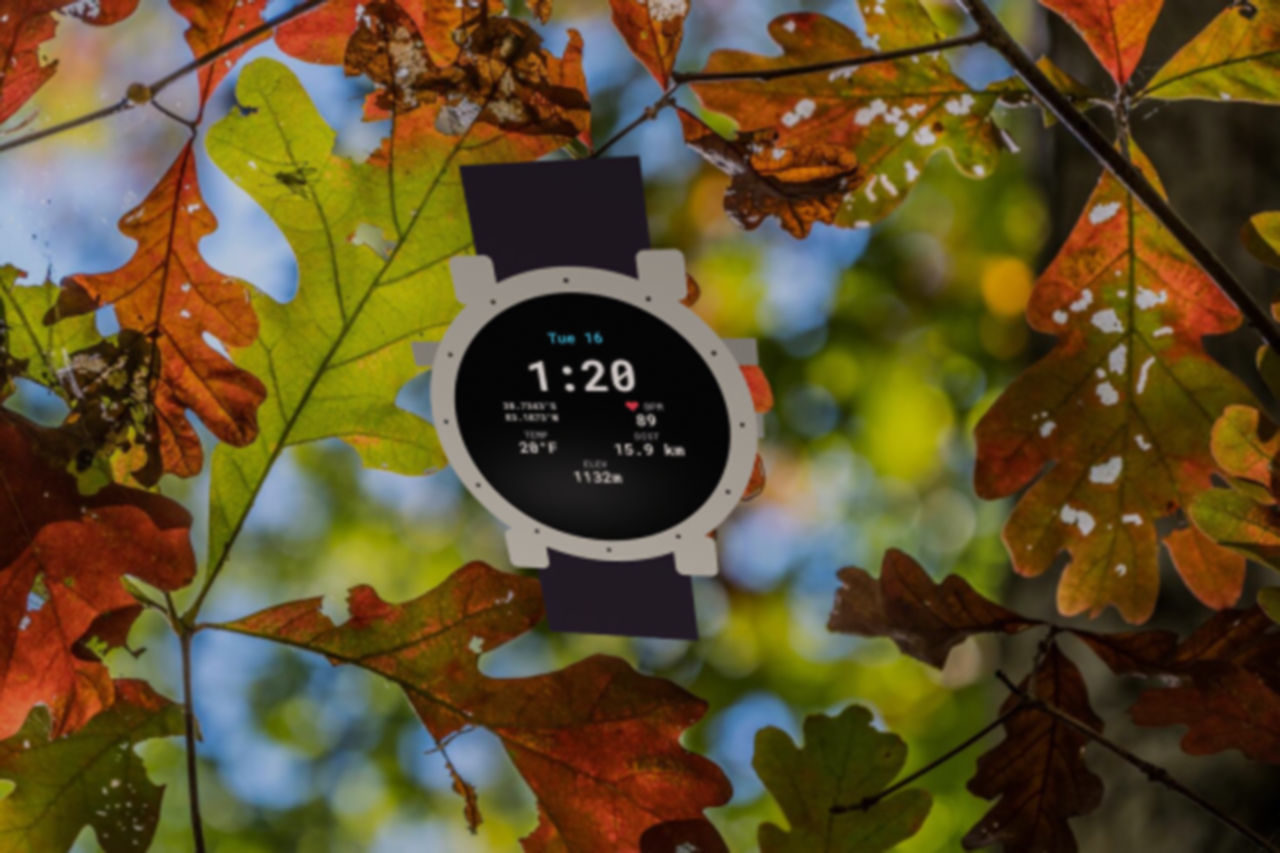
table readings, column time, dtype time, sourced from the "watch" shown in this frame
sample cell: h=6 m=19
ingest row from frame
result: h=1 m=20
